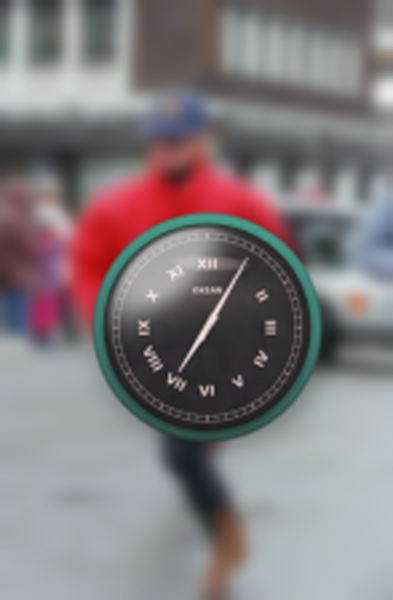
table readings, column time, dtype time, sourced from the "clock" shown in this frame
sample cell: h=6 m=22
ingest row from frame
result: h=7 m=5
